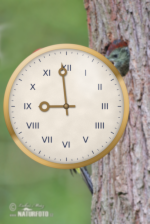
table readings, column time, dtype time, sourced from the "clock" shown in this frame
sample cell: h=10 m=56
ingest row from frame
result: h=8 m=59
